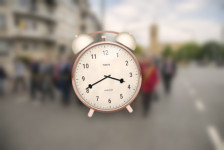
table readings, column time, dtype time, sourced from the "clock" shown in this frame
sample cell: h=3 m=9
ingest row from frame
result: h=3 m=41
